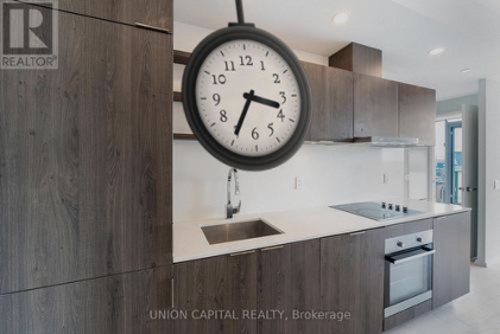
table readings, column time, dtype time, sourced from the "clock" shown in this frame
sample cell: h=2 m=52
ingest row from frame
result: h=3 m=35
